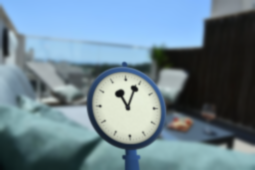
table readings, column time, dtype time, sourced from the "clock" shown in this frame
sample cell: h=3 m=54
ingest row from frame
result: h=11 m=4
